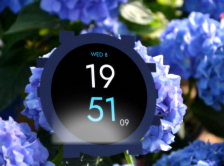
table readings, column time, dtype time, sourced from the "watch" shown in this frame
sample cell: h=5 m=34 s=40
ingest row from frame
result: h=19 m=51 s=9
